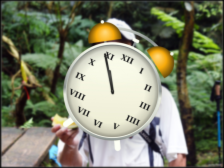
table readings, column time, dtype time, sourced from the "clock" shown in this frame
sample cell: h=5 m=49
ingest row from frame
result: h=10 m=54
